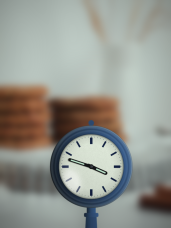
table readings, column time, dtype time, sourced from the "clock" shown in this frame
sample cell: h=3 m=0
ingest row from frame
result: h=3 m=48
